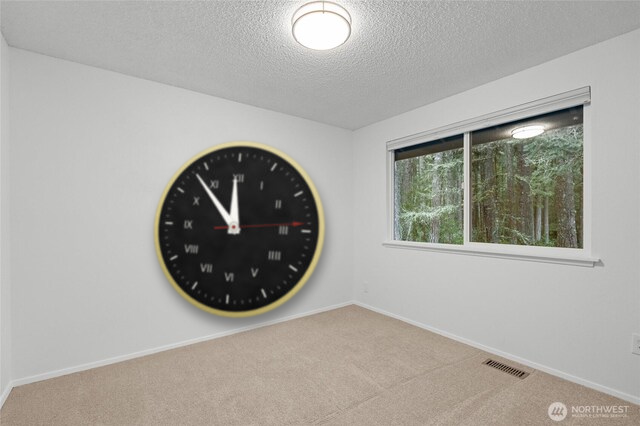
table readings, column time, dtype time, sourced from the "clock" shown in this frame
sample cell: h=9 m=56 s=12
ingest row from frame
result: h=11 m=53 s=14
